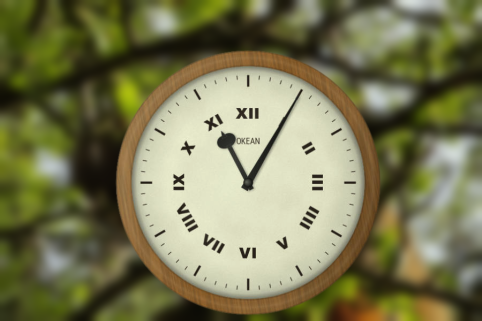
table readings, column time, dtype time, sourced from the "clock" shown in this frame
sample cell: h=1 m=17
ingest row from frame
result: h=11 m=5
